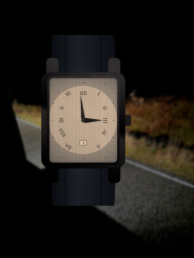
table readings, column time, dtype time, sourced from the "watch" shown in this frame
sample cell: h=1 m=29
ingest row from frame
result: h=2 m=59
